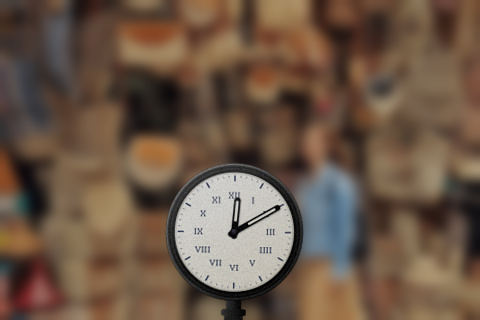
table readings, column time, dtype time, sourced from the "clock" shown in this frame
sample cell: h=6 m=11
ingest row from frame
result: h=12 m=10
